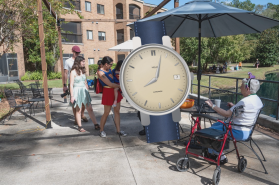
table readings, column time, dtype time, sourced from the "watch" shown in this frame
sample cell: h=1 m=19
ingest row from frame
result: h=8 m=3
